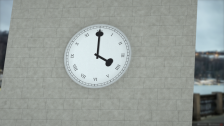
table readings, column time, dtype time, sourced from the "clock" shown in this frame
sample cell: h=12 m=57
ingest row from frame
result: h=4 m=0
